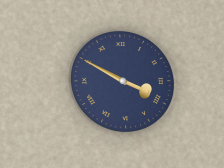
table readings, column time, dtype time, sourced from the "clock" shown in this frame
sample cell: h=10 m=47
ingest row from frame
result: h=3 m=50
